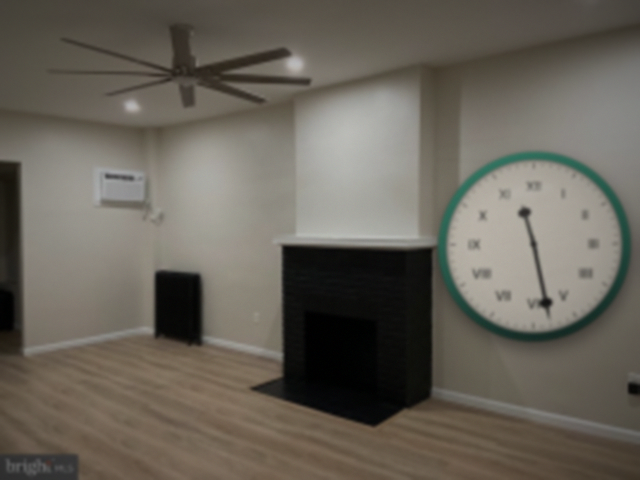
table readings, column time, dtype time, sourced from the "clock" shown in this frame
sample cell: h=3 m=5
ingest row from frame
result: h=11 m=28
